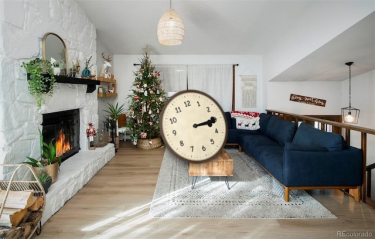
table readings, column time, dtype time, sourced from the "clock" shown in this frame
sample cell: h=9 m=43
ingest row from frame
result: h=3 m=15
